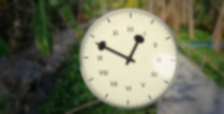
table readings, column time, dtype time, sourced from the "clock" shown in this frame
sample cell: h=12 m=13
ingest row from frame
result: h=12 m=49
